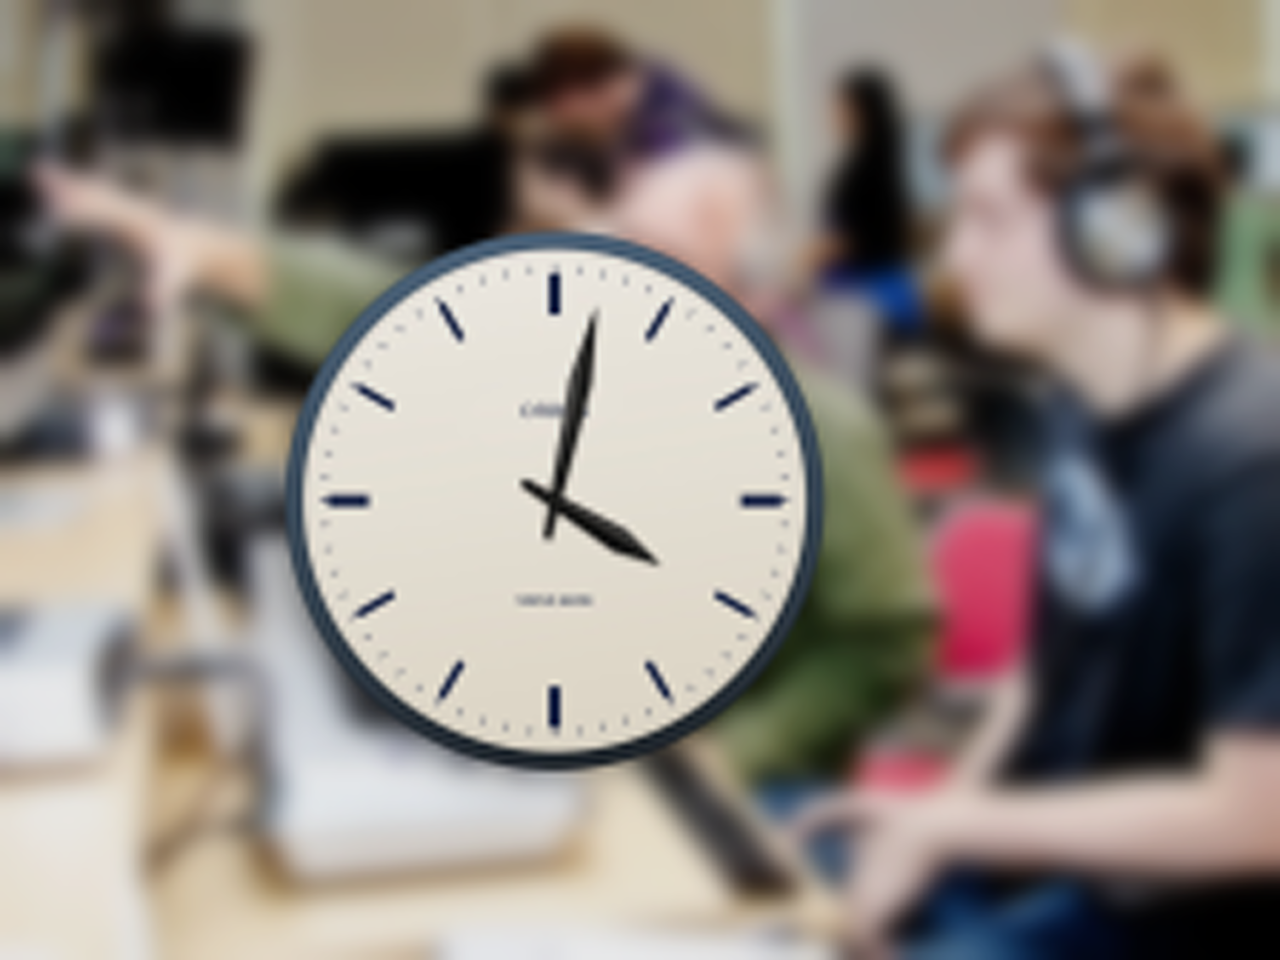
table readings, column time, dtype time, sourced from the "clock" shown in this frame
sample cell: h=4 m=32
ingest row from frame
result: h=4 m=2
